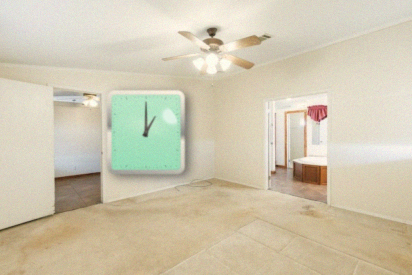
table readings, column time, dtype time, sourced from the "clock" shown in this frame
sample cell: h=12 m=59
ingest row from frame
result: h=1 m=0
